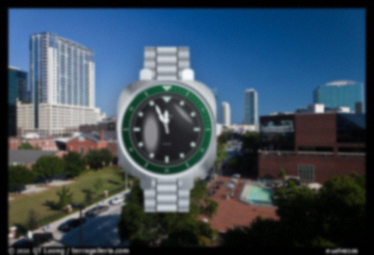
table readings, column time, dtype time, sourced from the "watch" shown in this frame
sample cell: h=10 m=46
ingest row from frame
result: h=11 m=56
